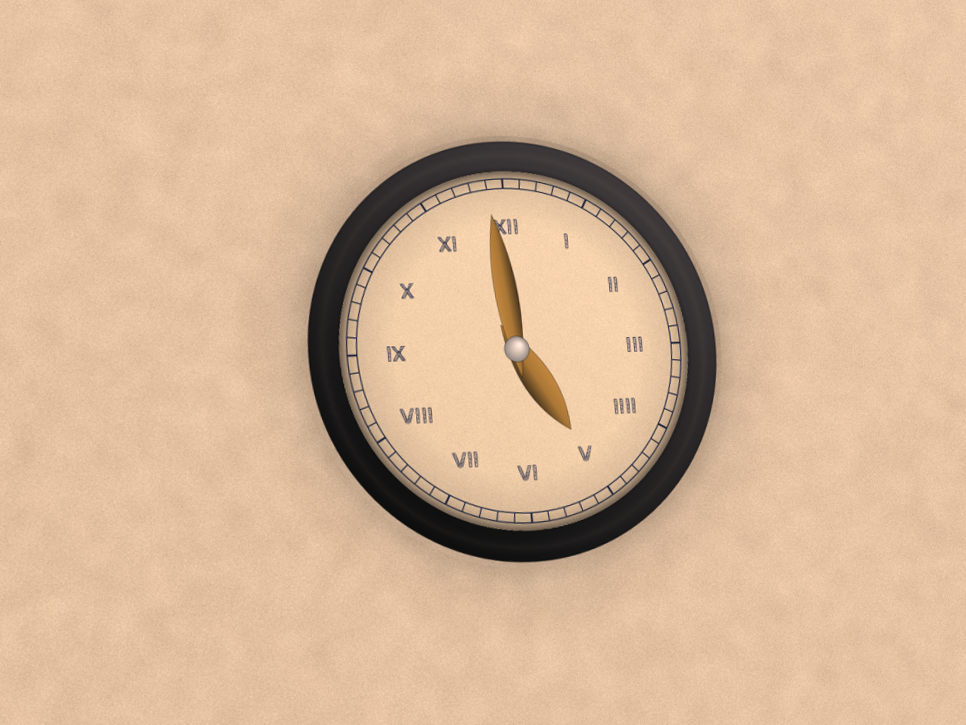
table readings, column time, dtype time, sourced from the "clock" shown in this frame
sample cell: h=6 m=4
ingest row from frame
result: h=4 m=59
